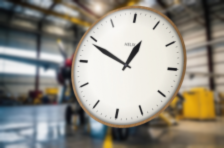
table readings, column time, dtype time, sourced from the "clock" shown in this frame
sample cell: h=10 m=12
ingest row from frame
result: h=12 m=49
